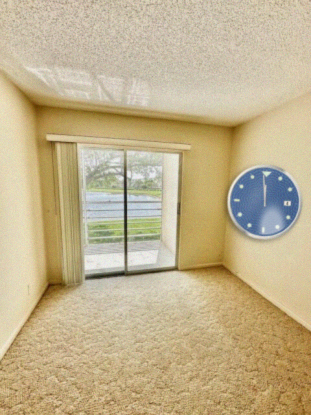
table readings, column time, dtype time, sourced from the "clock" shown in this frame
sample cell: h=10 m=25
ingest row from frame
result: h=11 m=59
